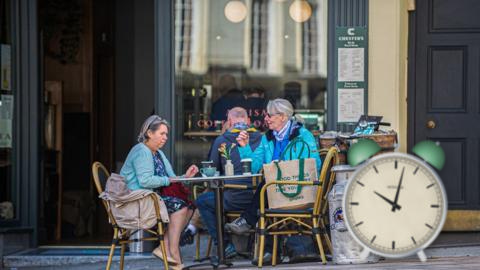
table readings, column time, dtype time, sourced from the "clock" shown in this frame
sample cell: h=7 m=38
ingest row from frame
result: h=10 m=2
